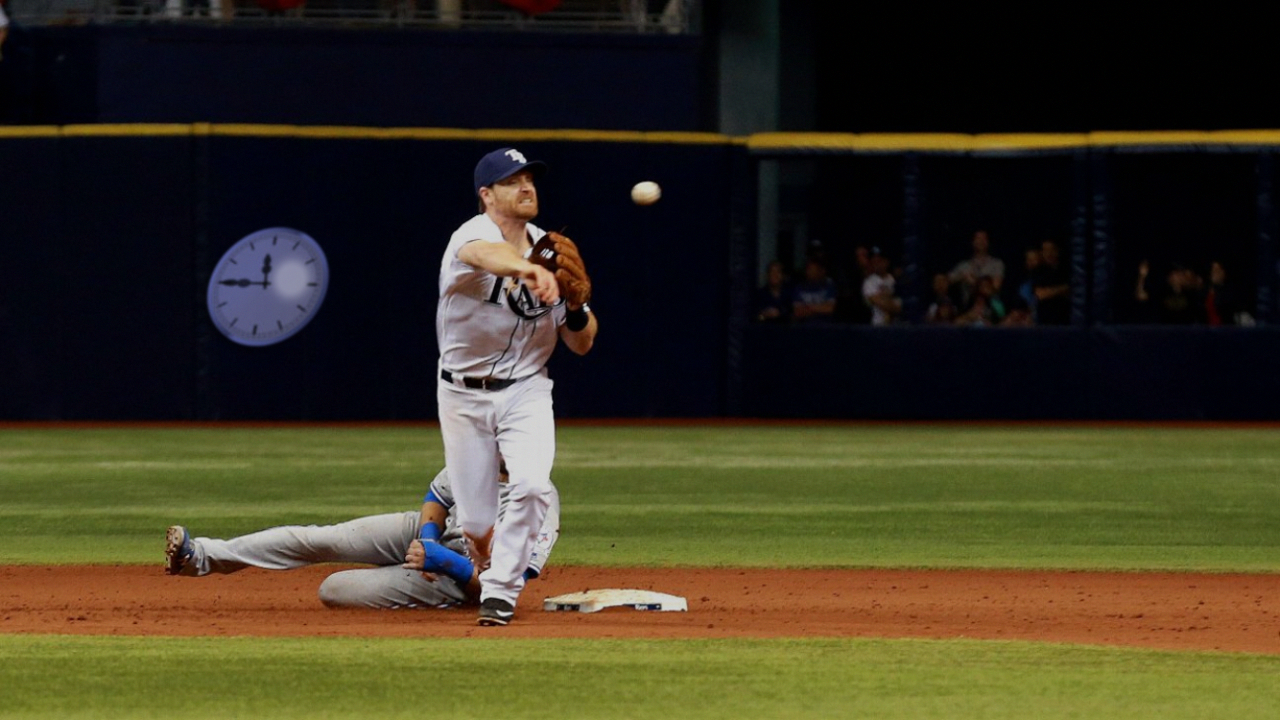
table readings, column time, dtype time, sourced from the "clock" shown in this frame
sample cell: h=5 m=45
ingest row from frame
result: h=11 m=45
